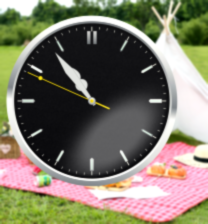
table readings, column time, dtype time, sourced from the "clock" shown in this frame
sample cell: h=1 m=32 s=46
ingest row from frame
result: h=10 m=53 s=49
